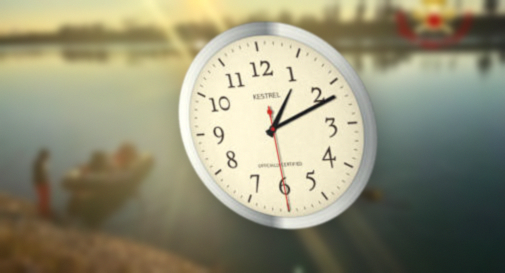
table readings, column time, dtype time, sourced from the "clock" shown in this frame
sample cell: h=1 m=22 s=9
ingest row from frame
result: h=1 m=11 s=30
